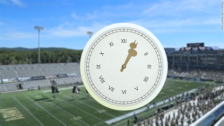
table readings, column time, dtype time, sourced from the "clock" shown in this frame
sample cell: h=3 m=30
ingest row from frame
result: h=1 m=4
